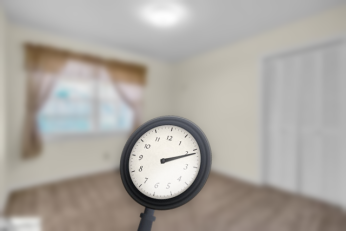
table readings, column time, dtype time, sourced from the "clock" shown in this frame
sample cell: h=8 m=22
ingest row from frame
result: h=2 m=11
